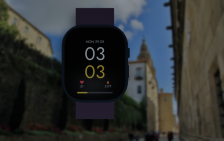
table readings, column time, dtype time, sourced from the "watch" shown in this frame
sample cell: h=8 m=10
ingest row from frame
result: h=3 m=3
